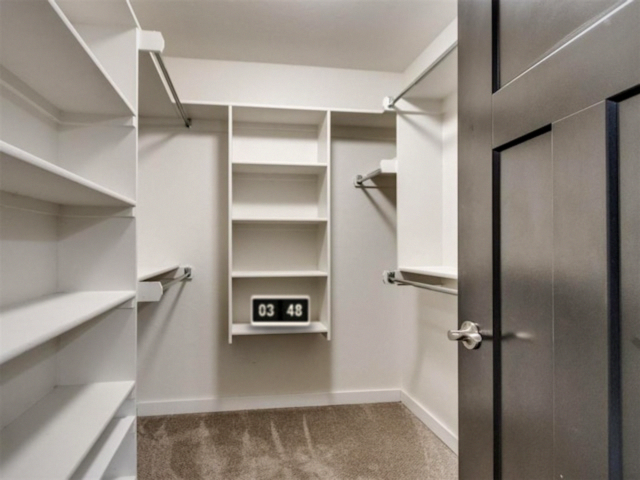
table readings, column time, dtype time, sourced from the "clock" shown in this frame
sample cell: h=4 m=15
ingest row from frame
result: h=3 m=48
